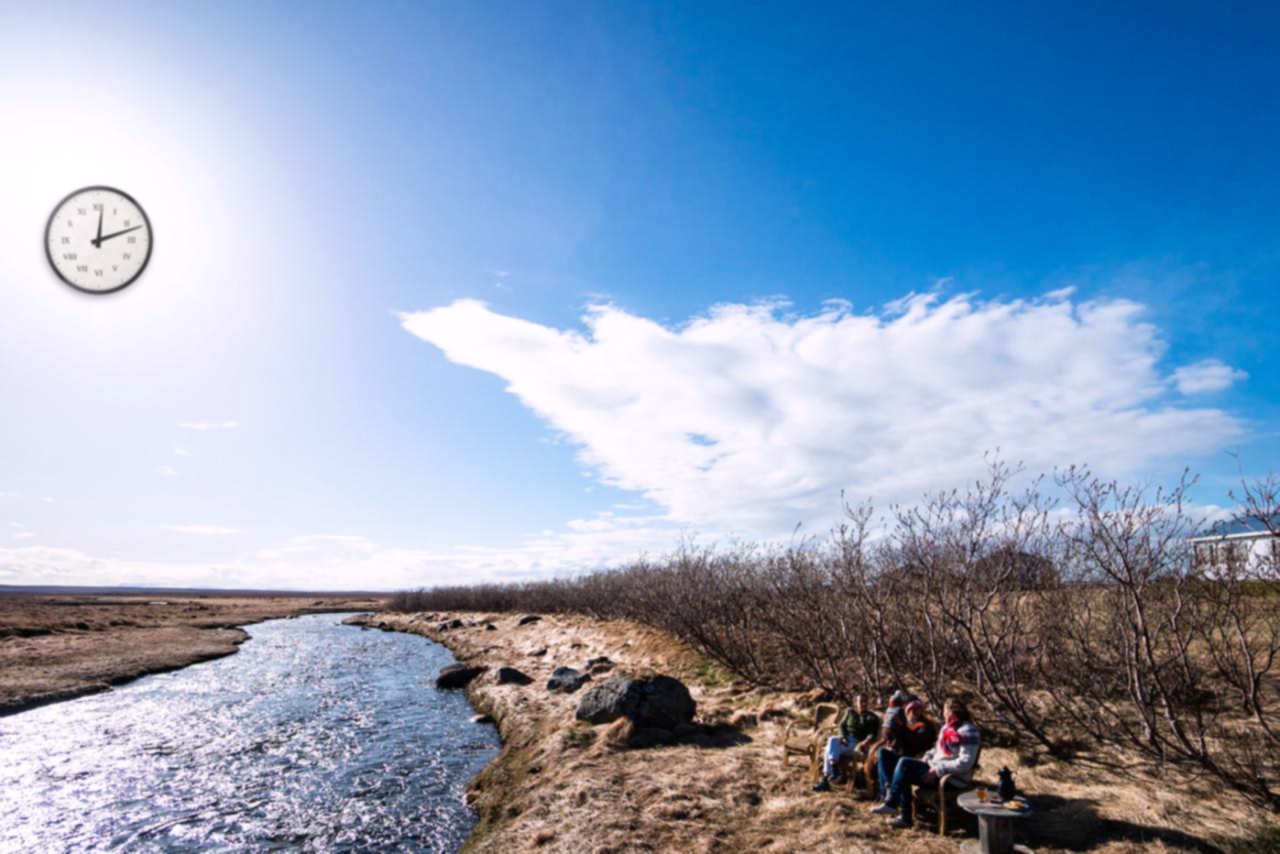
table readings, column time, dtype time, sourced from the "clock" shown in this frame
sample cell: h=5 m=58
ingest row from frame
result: h=12 m=12
